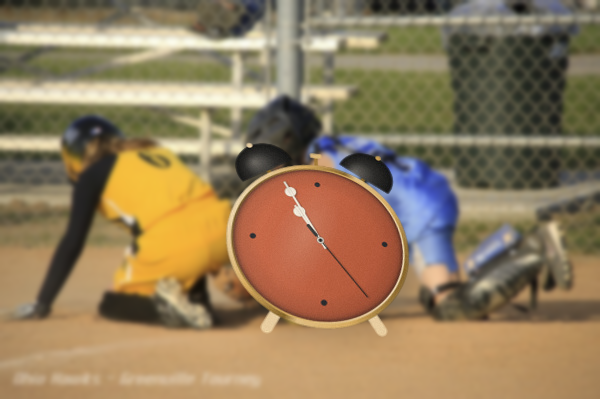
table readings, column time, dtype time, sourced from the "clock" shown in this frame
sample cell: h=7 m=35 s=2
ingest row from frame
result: h=10 m=55 s=24
